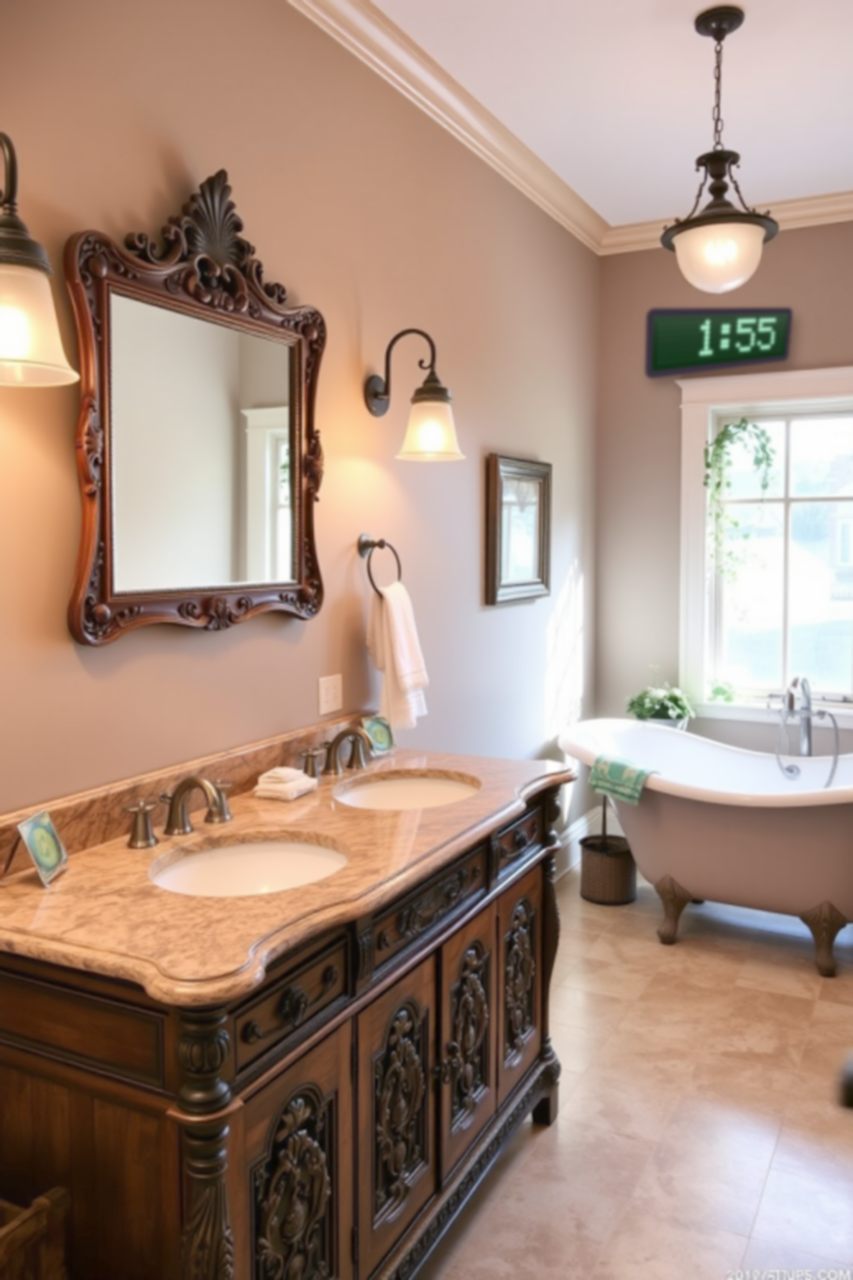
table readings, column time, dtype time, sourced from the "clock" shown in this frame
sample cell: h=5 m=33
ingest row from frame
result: h=1 m=55
